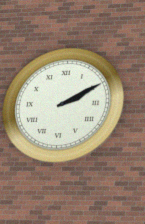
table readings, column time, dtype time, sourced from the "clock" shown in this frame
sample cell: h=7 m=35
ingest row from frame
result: h=2 m=10
